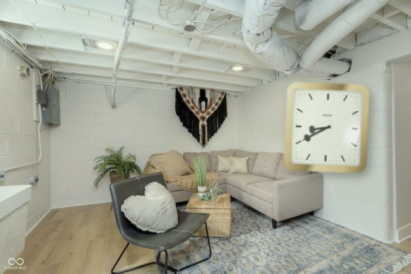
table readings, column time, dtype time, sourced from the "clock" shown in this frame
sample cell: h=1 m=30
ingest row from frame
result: h=8 m=40
